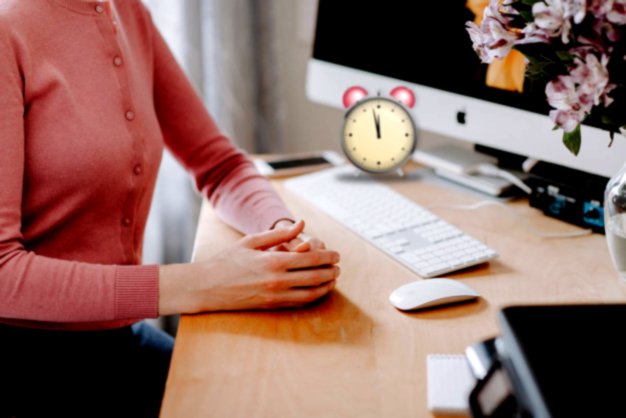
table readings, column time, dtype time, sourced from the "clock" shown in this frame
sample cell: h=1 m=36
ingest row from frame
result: h=11 m=58
